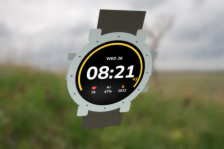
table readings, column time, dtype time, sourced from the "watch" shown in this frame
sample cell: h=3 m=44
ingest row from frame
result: h=8 m=21
